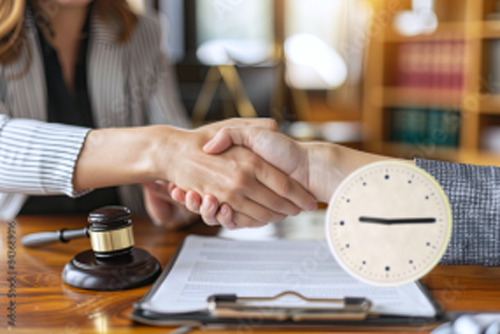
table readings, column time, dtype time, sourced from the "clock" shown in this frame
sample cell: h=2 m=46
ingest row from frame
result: h=9 m=15
